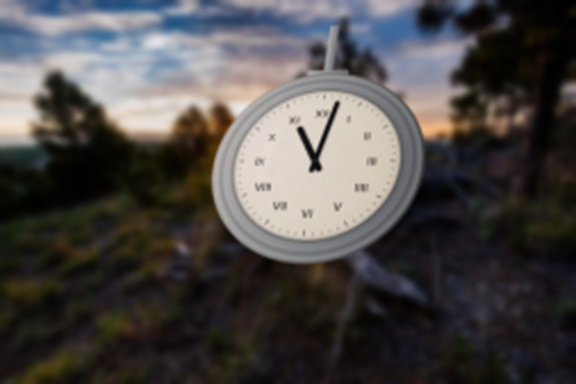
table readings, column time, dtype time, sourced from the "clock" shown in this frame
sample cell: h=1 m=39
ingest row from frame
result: h=11 m=2
